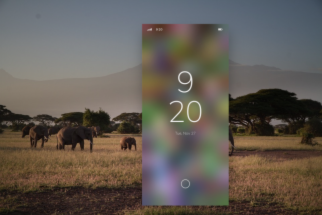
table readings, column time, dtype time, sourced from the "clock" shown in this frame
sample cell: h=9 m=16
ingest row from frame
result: h=9 m=20
